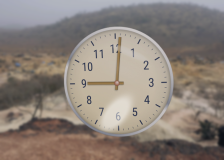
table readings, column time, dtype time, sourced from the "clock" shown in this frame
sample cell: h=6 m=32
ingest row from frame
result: h=9 m=1
